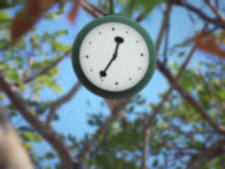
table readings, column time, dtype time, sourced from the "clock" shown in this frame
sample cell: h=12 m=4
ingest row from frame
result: h=12 m=36
